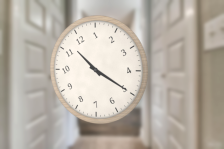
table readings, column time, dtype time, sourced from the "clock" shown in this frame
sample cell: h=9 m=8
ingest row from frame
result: h=11 m=25
